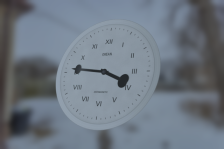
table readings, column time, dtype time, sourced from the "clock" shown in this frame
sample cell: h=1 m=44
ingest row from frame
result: h=3 m=46
